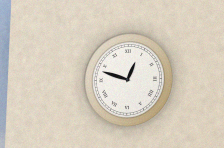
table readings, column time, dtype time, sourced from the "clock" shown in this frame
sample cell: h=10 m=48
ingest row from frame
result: h=12 m=48
